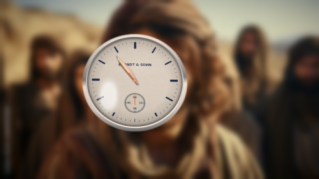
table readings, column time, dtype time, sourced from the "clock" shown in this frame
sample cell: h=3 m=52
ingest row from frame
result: h=10 m=54
